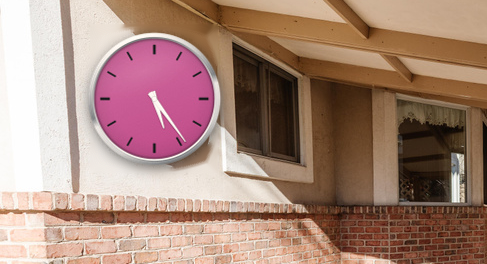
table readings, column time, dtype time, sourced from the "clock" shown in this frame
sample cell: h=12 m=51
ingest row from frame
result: h=5 m=24
